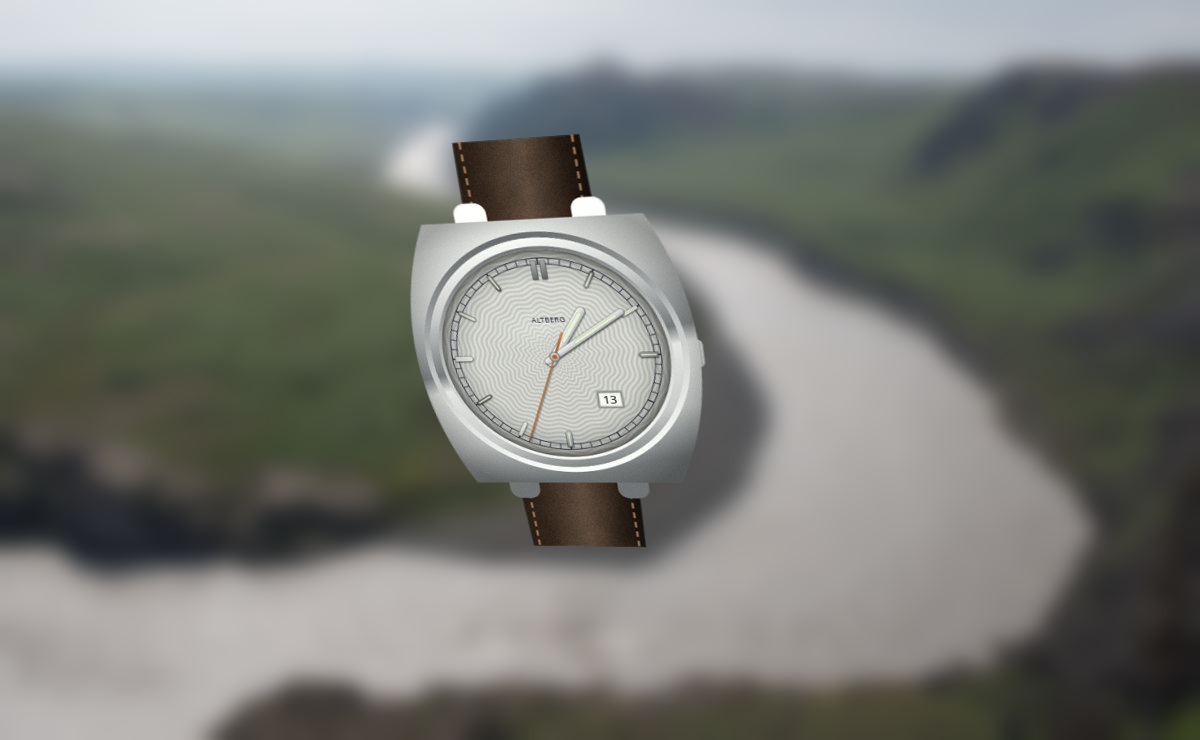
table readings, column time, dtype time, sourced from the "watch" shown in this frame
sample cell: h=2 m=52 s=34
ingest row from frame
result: h=1 m=9 s=34
